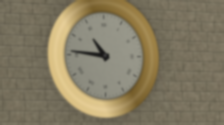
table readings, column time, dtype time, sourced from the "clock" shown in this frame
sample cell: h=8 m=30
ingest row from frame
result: h=10 m=46
